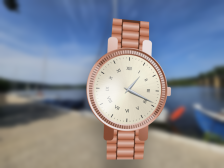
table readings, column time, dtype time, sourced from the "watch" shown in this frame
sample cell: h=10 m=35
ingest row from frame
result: h=1 m=19
